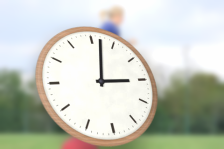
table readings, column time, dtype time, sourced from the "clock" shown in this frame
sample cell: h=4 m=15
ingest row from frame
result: h=3 m=2
